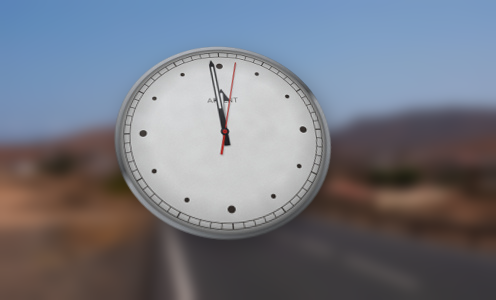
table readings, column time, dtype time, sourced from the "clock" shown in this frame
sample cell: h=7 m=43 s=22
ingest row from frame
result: h=11 m=59 s=2
